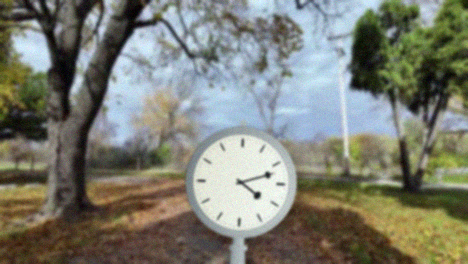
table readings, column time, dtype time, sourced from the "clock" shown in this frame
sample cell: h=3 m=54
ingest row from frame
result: h=4 m=12
